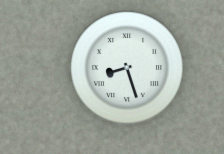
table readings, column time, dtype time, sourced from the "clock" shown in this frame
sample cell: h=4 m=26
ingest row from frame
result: h=8 m=27
